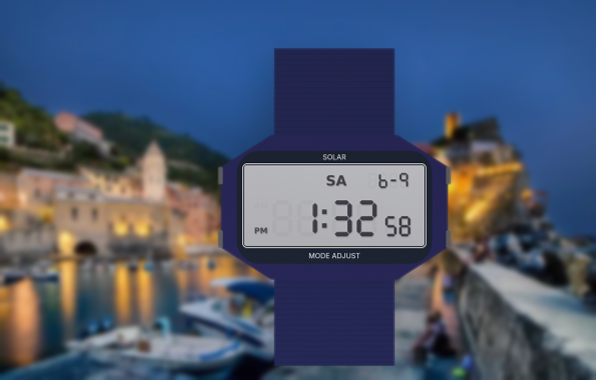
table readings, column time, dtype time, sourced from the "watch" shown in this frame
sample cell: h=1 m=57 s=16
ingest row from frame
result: h=1 m=32 s=58
